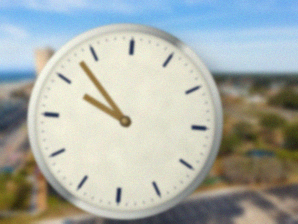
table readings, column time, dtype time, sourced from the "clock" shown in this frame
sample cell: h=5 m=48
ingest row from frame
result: h=9 m=53
